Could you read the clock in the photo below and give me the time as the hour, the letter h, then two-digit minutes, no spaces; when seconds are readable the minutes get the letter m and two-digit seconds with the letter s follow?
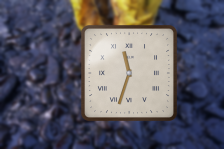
11h33
